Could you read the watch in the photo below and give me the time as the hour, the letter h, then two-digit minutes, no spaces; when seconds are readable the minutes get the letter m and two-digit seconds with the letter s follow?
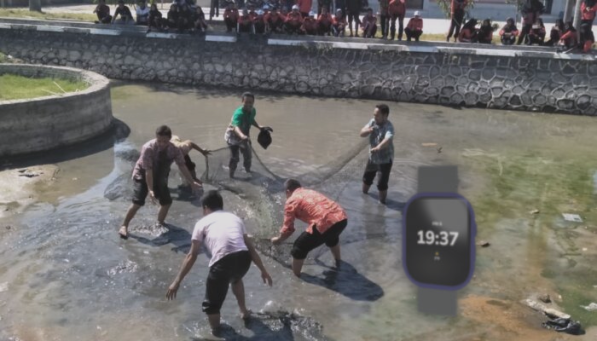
19h37
